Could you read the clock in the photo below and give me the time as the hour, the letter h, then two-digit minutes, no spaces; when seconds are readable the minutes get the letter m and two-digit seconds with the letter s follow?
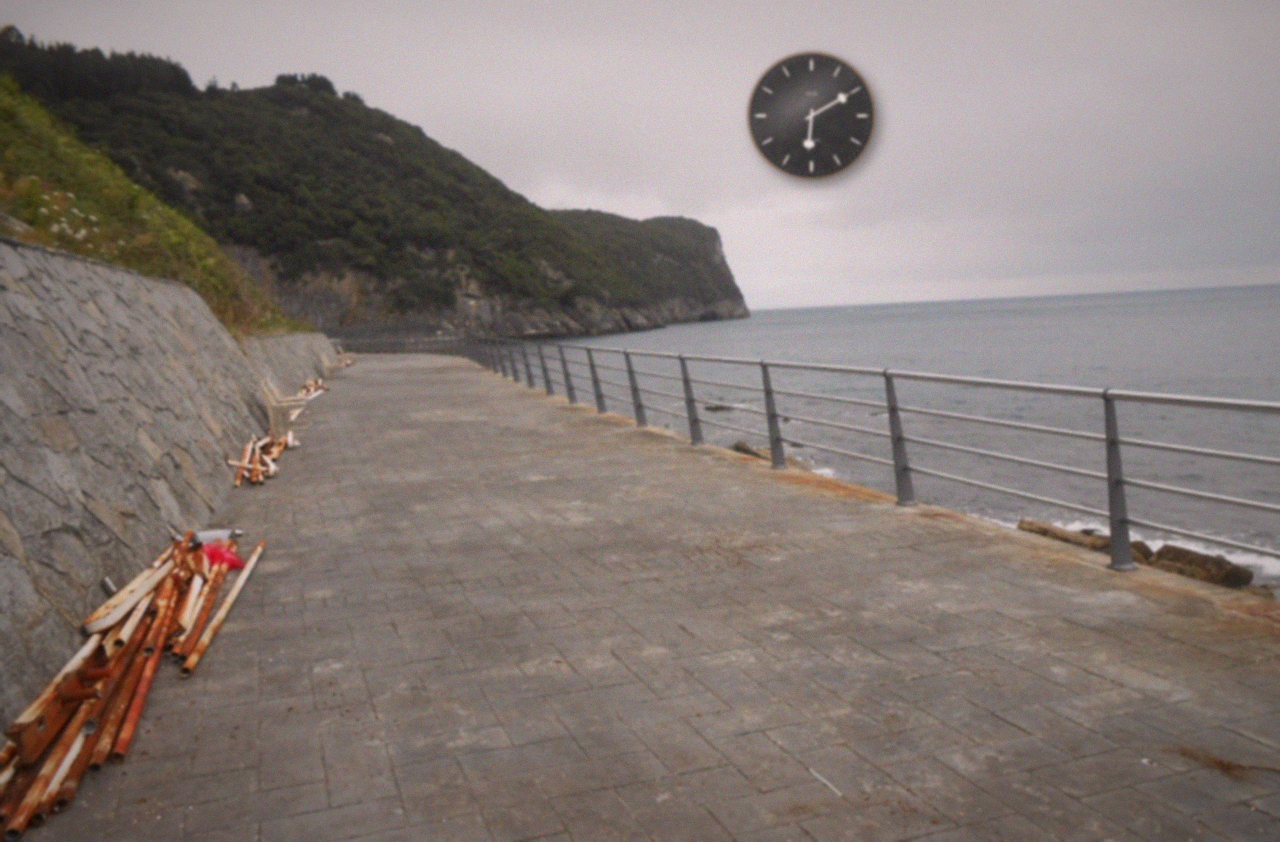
6h10
